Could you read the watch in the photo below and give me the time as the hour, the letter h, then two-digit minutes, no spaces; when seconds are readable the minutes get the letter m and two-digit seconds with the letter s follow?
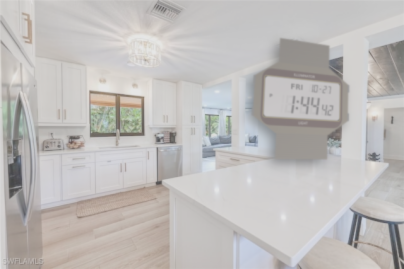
1h44m42s
